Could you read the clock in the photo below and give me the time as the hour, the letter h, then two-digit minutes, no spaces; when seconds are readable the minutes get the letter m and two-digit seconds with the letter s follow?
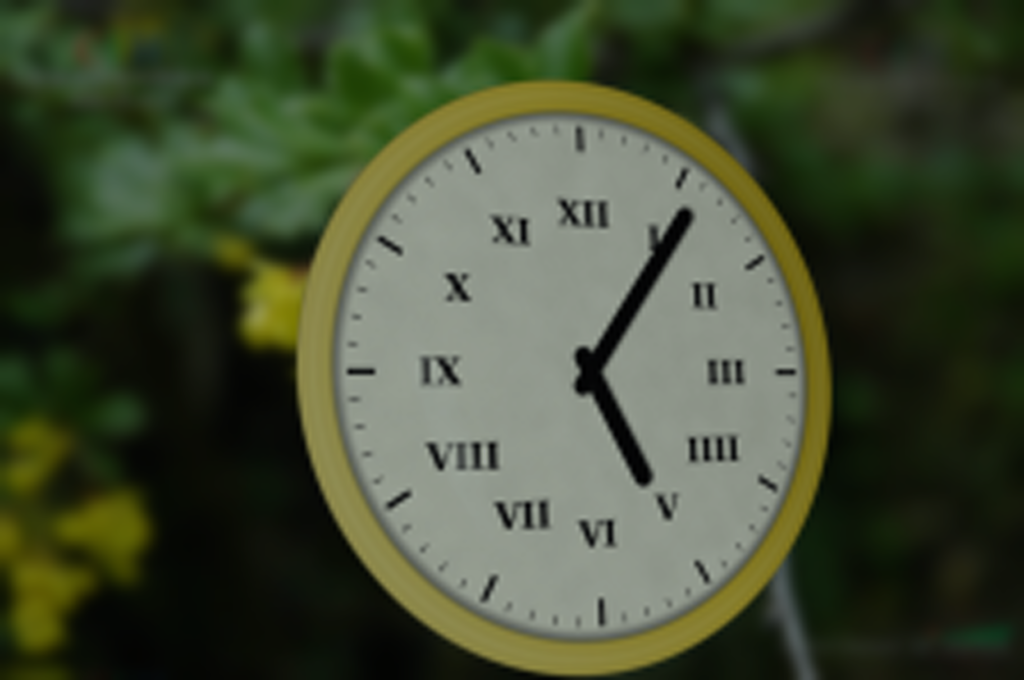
5h06
